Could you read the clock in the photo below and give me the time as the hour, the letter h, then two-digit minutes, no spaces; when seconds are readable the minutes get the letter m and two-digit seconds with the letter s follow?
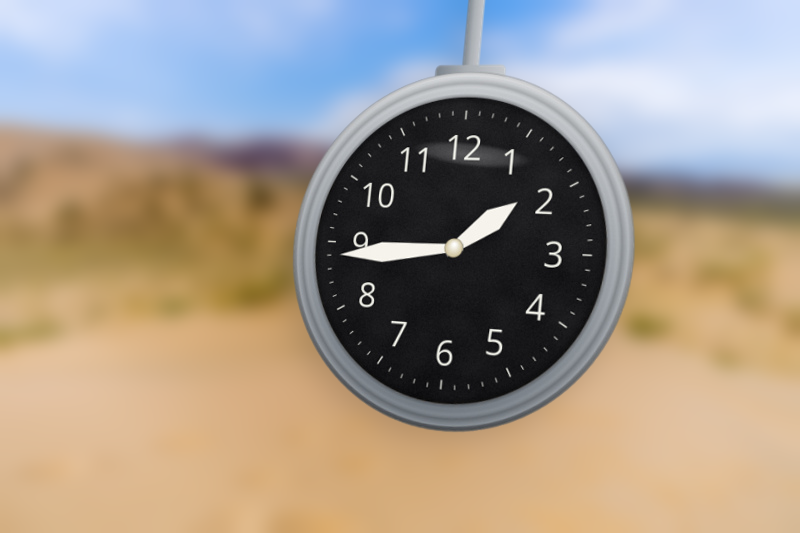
1h44
